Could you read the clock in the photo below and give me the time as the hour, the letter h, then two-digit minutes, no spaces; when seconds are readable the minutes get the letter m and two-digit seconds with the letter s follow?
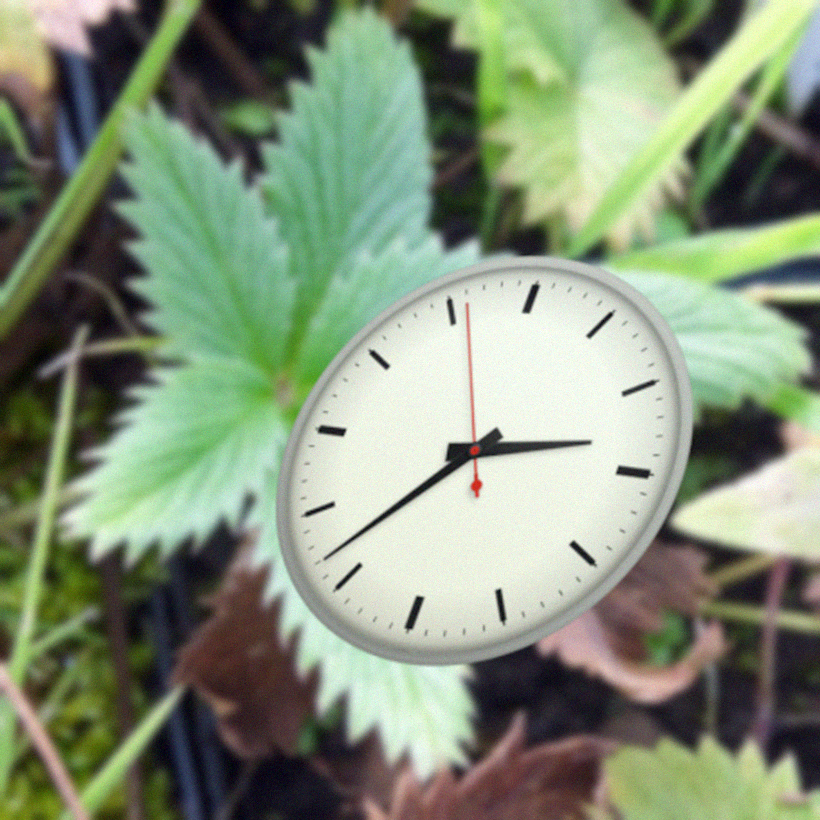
2h36m56s
